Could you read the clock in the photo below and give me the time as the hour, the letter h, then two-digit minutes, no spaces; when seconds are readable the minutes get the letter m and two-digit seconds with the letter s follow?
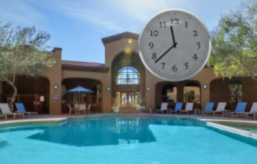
11h38
